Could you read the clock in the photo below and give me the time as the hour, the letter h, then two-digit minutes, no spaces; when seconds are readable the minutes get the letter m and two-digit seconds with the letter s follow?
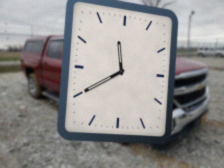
11h40
